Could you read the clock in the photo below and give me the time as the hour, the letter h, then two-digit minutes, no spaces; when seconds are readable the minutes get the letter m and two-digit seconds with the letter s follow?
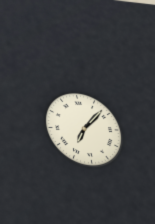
7h08
